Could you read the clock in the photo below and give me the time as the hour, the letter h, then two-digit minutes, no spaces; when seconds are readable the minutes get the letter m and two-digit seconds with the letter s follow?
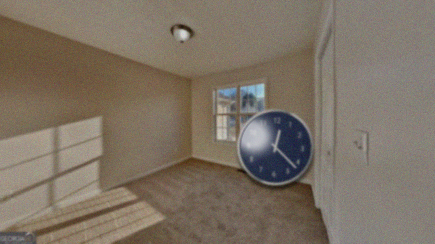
12h22
